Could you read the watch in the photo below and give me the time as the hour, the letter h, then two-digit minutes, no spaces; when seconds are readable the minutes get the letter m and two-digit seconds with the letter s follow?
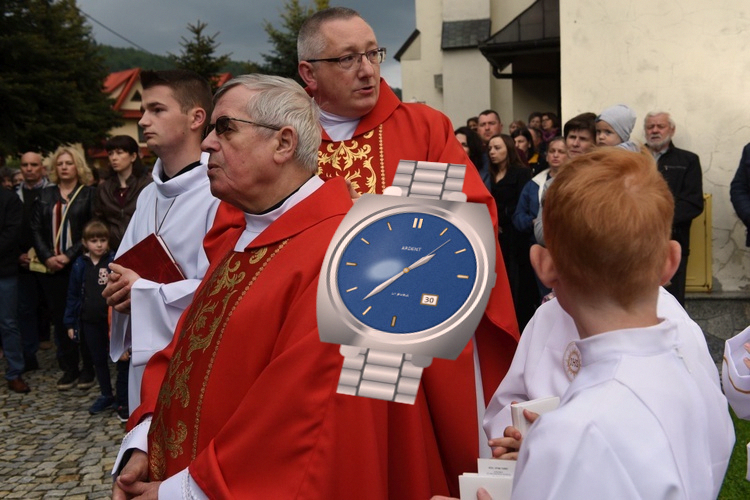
1h37m07s
